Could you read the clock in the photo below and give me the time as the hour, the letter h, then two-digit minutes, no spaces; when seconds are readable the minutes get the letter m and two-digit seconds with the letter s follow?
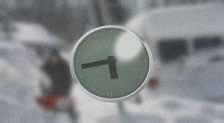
5h43
